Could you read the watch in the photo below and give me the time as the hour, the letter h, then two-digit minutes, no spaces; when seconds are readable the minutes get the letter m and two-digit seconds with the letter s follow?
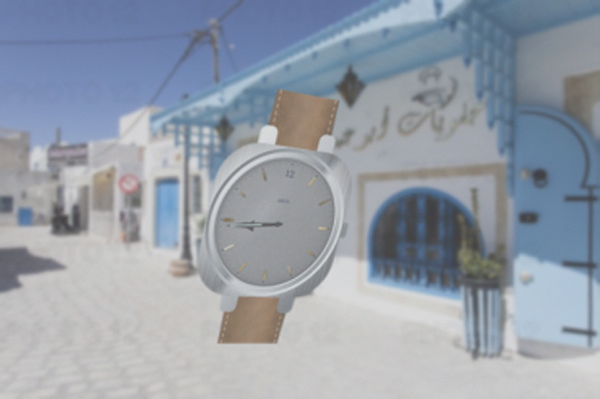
8h44
